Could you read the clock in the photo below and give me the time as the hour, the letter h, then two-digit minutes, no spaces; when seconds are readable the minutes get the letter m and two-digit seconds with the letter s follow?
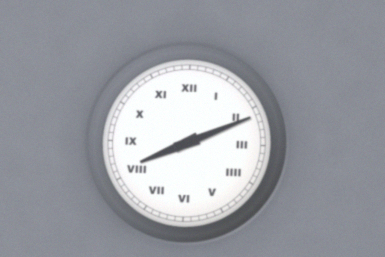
8h11
